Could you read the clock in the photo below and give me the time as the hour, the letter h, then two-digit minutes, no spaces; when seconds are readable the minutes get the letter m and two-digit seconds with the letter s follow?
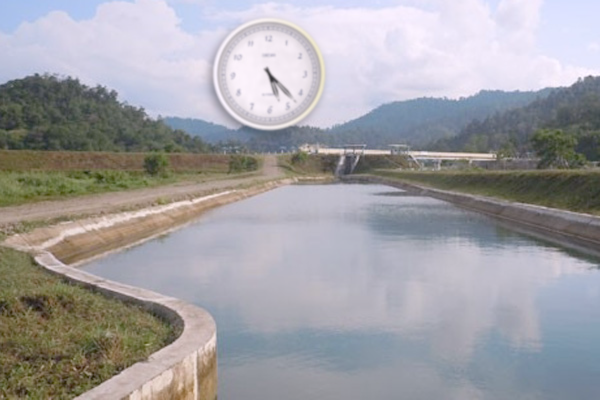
5h23
